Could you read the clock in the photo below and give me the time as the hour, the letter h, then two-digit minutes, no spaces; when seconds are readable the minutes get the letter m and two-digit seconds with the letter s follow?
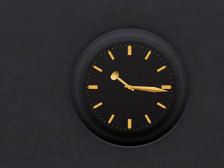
10h16
